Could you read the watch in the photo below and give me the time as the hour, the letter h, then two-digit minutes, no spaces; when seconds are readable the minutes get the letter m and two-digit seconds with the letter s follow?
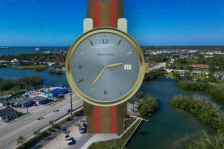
2h36
